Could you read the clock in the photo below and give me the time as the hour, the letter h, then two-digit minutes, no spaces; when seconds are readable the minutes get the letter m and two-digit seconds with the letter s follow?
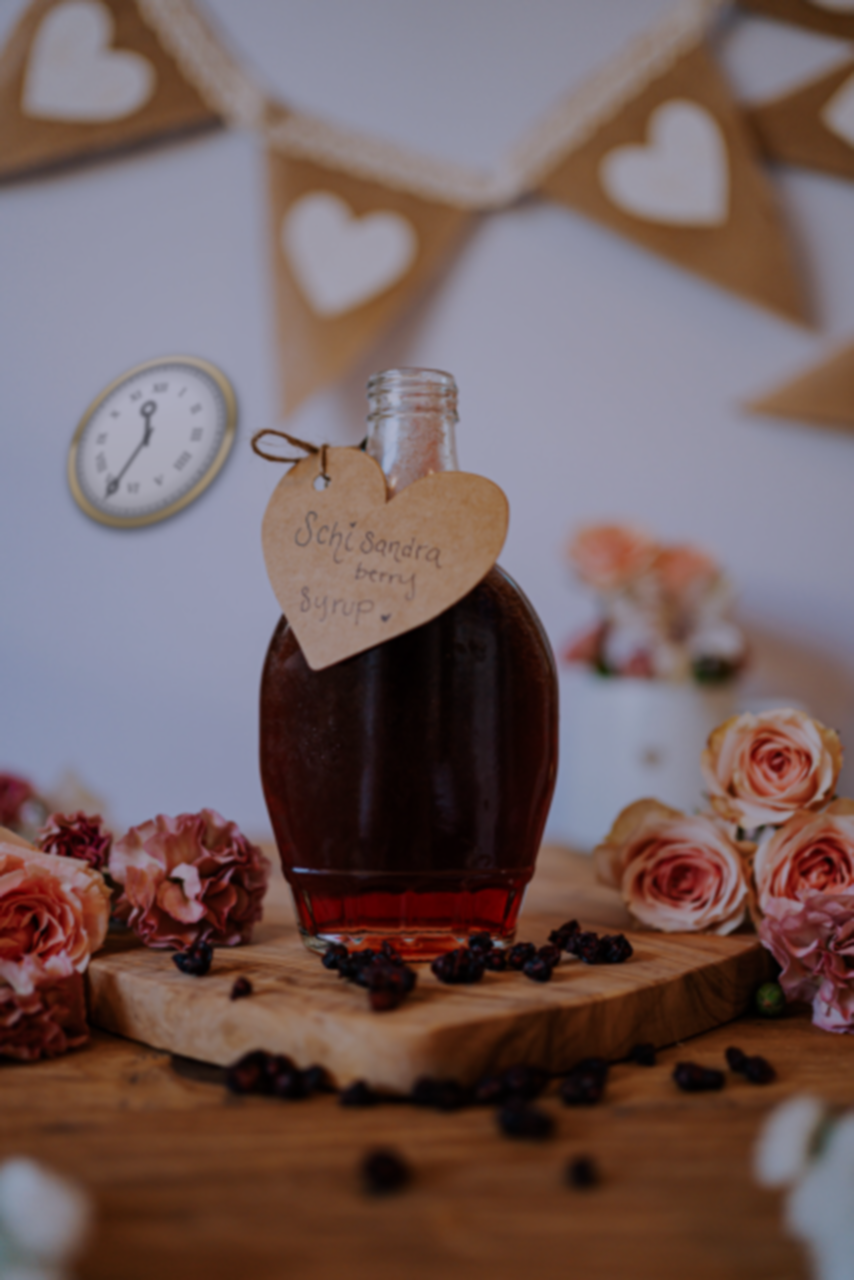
11h34
